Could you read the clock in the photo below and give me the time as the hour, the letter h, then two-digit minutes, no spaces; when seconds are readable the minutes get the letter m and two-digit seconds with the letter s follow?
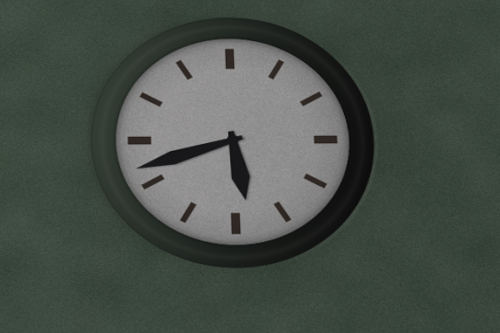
5h42
